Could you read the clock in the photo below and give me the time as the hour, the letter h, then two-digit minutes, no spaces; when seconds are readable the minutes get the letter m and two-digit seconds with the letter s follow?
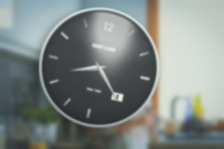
8h23
